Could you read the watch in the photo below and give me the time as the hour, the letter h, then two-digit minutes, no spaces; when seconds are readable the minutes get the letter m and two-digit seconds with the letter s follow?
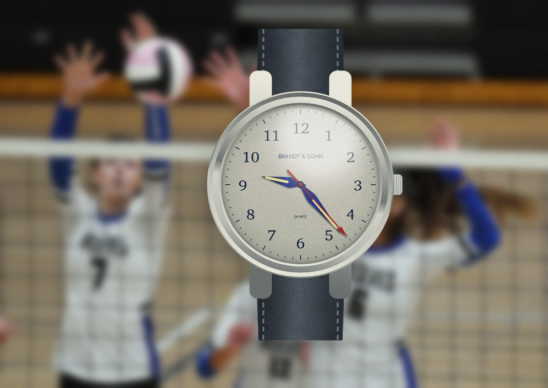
9h23m23s
